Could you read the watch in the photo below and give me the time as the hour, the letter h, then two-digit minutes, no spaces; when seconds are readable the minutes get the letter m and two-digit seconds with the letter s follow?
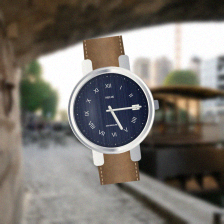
5h15
